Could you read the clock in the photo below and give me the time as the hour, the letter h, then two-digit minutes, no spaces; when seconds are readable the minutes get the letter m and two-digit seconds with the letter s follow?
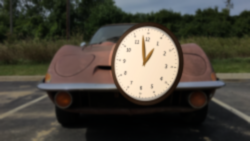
12h58
